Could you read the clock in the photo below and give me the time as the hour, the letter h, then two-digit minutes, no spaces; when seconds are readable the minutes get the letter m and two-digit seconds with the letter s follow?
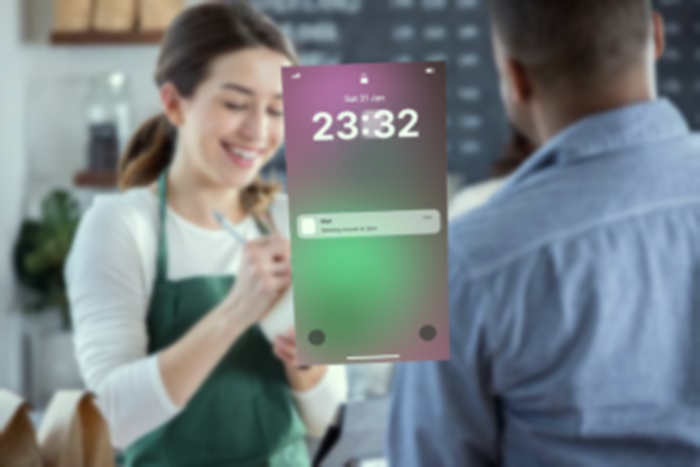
23h32
